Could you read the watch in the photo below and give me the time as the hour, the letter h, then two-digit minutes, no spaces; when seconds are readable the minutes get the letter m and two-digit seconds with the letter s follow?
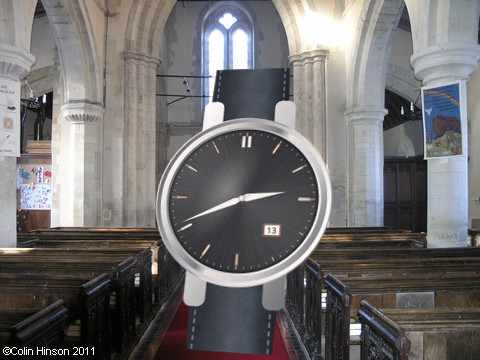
2h41
